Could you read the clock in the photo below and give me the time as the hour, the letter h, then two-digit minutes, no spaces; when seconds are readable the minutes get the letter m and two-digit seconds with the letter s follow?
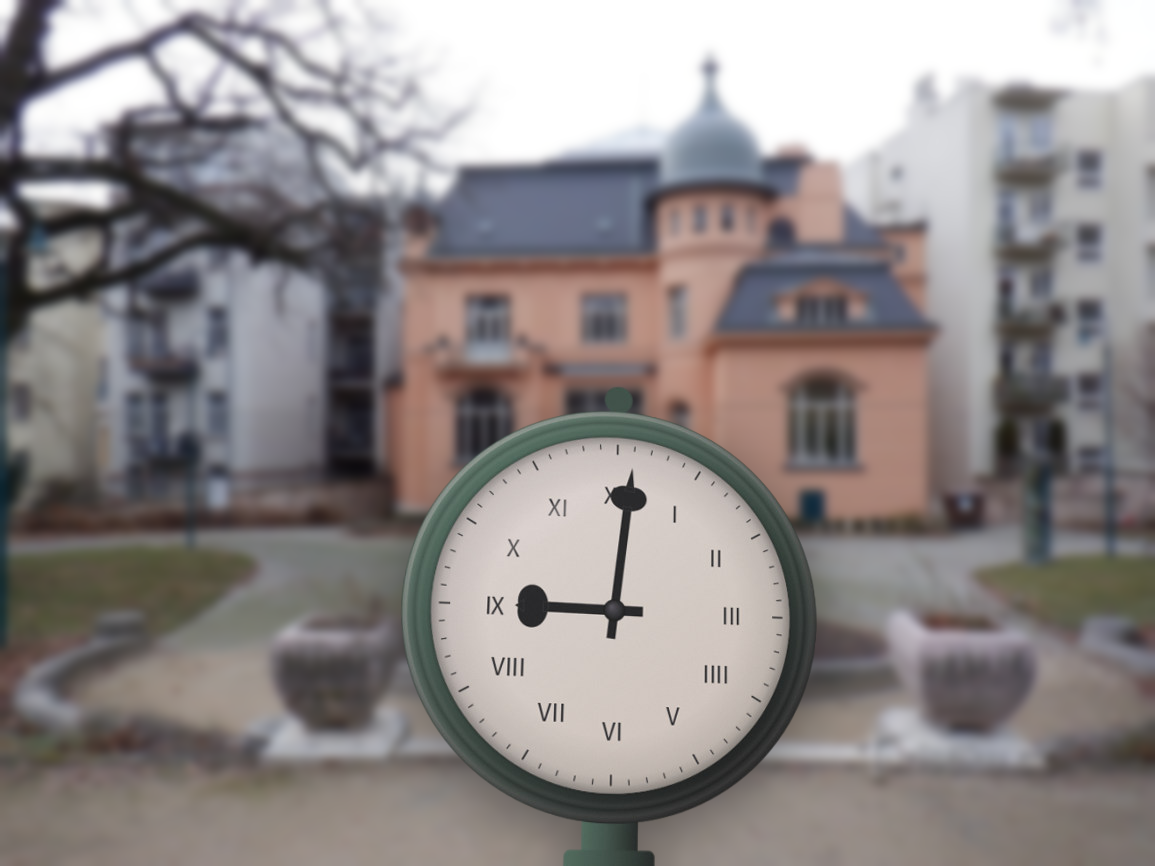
9h01
